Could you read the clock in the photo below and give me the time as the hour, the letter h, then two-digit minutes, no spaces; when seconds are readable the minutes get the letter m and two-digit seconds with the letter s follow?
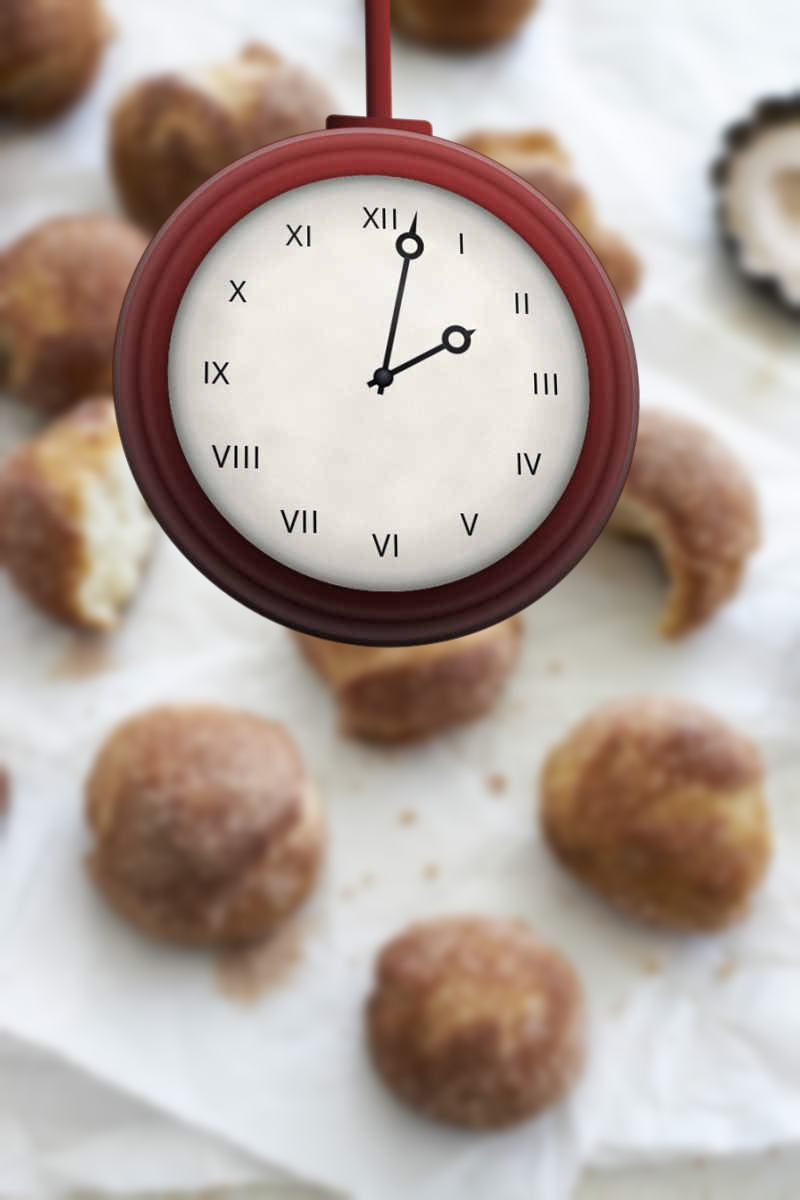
2h02
